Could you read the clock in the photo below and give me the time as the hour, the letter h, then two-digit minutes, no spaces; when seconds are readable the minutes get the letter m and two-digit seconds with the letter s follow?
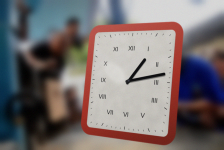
1h13
